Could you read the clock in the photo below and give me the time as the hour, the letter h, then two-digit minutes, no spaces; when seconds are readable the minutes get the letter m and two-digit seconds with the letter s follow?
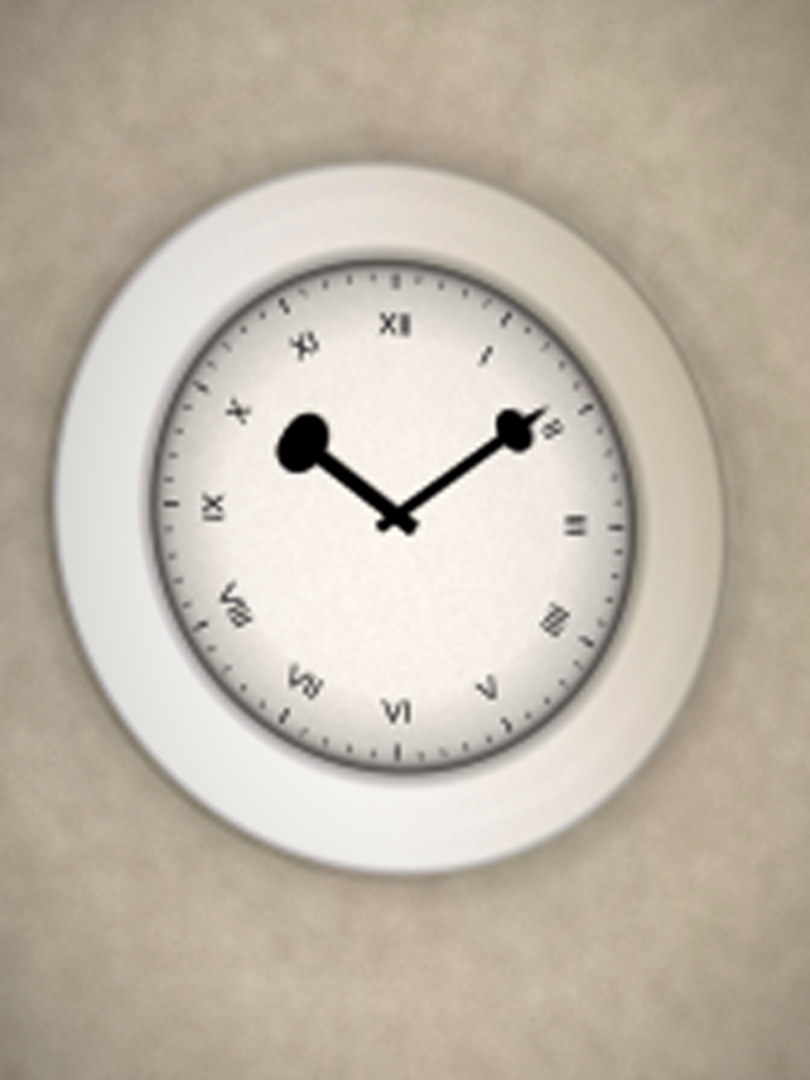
10h09
